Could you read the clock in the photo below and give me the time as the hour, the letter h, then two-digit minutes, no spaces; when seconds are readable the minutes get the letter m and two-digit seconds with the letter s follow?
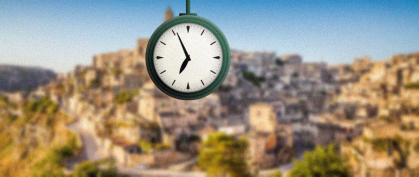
6h56
